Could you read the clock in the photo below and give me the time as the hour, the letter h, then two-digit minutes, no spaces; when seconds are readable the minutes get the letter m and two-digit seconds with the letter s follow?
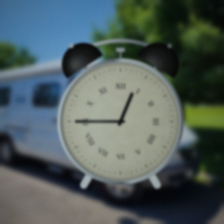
12h45
